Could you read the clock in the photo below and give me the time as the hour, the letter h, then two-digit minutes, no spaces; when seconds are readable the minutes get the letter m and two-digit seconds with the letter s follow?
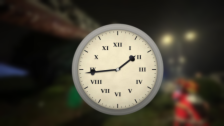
1h44
